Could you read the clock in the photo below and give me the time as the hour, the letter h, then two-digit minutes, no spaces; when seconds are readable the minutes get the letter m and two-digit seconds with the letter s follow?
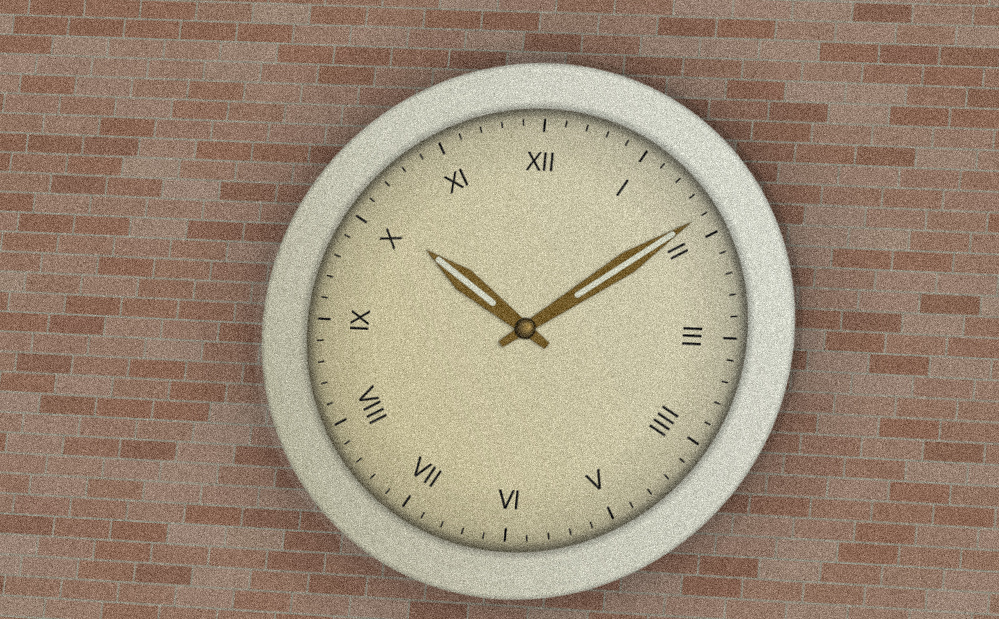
10h09
